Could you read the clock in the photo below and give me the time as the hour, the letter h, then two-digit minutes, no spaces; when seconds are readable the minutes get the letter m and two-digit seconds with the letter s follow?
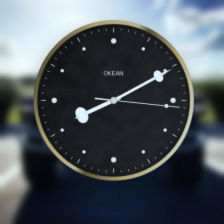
8h10m16s
